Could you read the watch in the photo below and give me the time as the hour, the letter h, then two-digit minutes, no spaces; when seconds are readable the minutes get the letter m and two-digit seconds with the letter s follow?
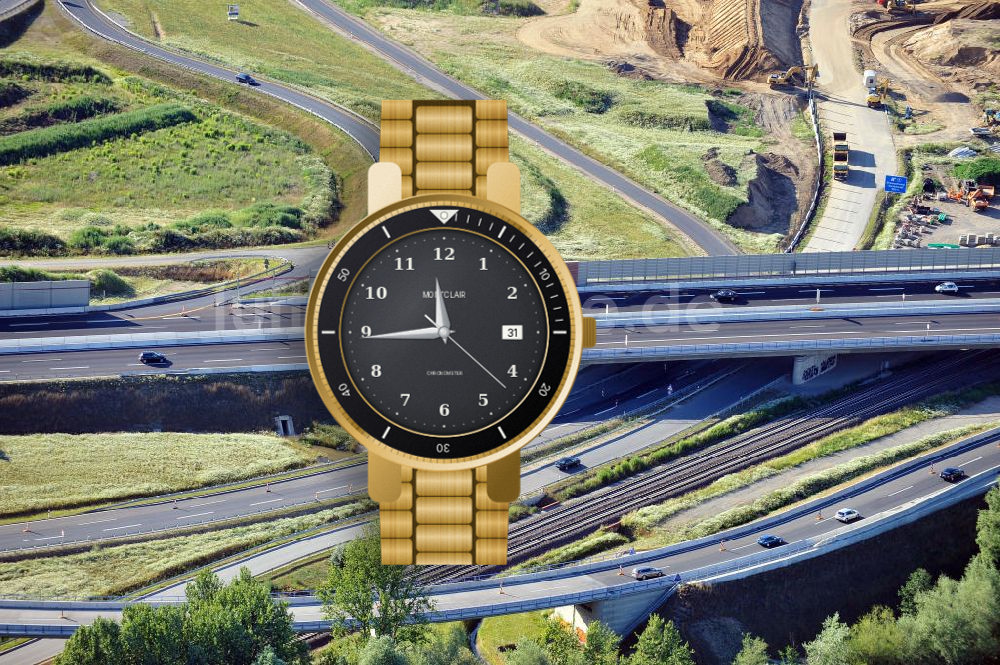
11h44m22s
